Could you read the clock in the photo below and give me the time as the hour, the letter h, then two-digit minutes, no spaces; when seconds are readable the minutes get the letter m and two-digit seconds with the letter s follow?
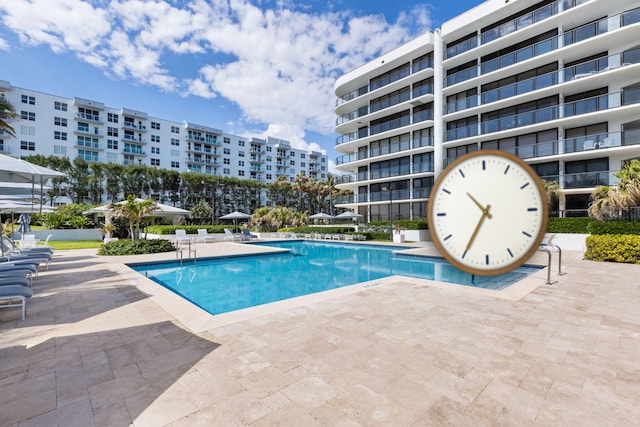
10h35
